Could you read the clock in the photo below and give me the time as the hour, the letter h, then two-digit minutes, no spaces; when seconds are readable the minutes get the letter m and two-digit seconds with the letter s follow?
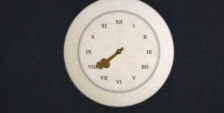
7h39
